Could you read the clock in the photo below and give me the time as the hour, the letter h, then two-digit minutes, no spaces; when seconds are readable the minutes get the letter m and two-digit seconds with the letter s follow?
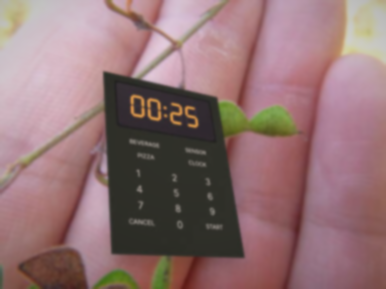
0h25
